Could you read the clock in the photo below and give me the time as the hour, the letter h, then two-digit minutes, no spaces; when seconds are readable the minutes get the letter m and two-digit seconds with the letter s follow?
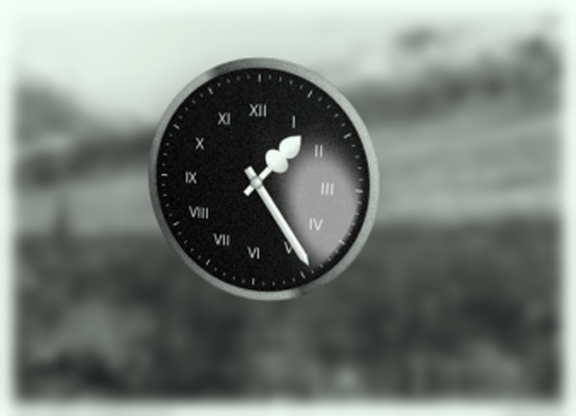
1h24
